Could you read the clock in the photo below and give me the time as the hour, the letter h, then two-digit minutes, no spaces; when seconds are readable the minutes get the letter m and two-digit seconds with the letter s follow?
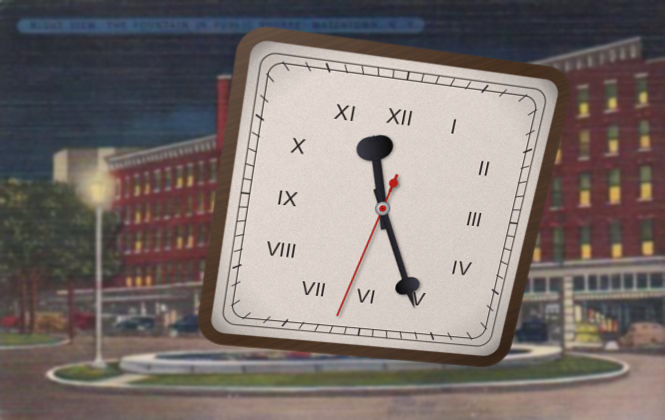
11h25m32s
